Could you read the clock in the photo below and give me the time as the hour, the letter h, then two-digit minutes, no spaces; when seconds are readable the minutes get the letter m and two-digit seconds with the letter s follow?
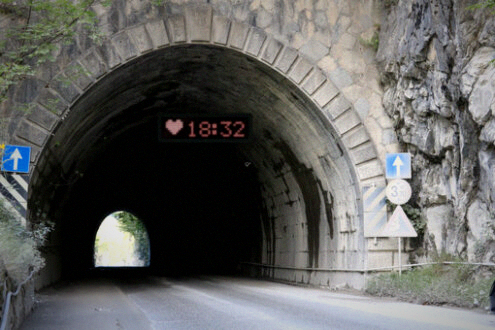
18h32
